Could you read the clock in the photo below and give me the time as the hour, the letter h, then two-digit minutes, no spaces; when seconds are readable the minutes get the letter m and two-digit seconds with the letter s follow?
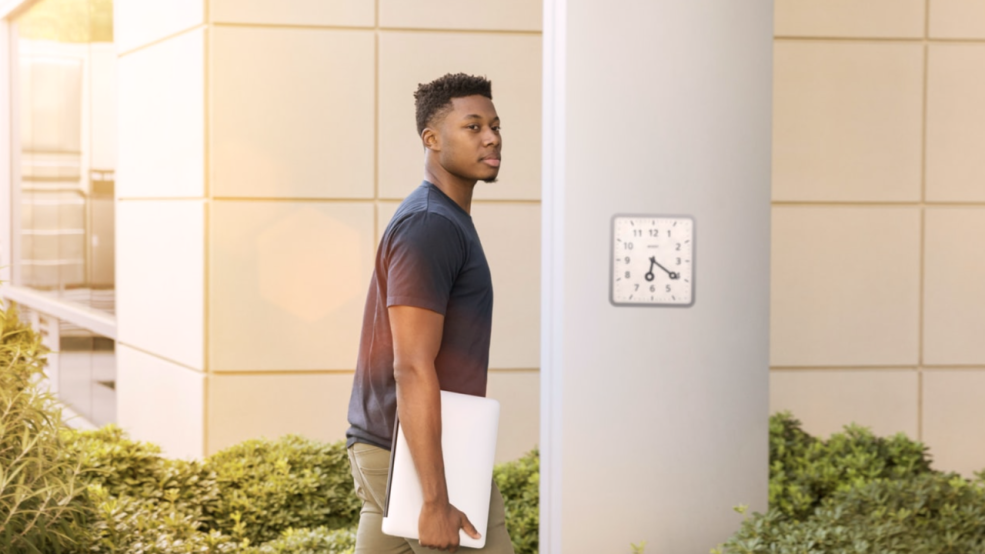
6h21
